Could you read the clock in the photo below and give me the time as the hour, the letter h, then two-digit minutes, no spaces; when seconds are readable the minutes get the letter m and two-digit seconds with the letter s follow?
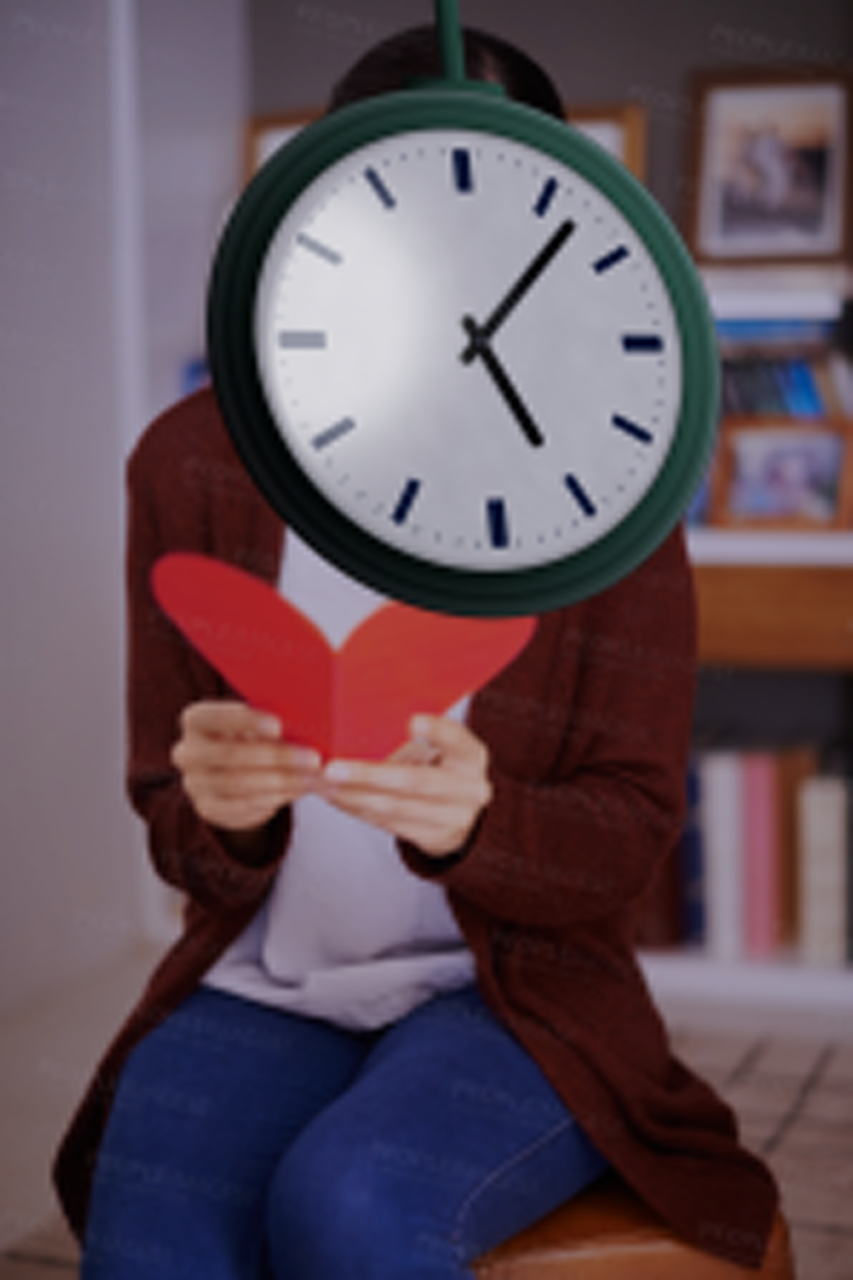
5h07
